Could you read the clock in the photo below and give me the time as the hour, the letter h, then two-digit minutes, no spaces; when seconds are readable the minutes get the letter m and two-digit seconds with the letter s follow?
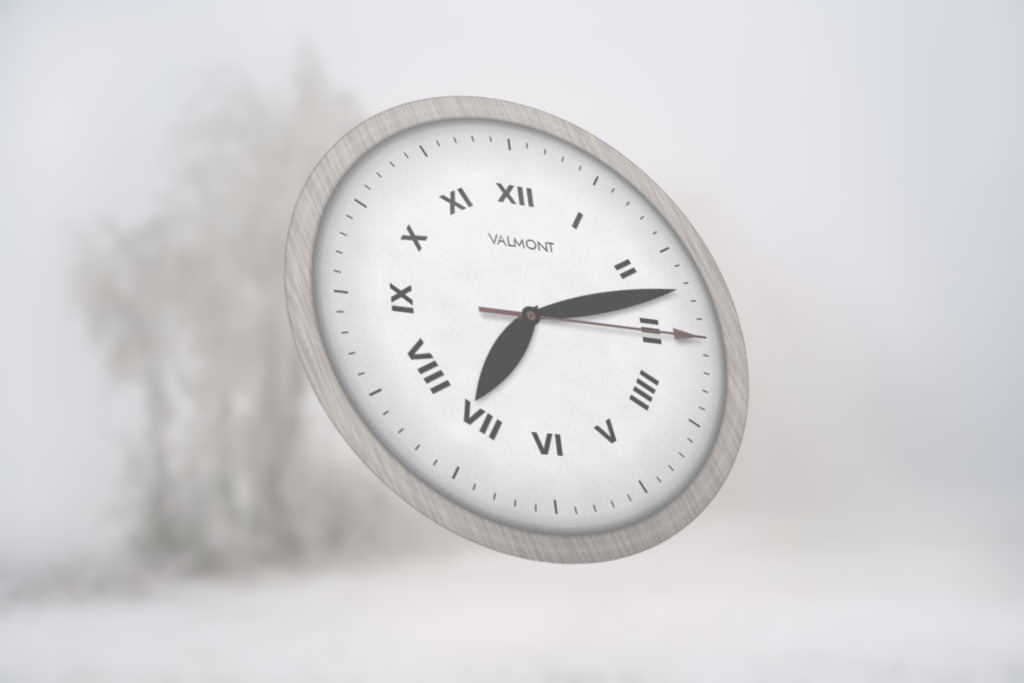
7h12m15s
